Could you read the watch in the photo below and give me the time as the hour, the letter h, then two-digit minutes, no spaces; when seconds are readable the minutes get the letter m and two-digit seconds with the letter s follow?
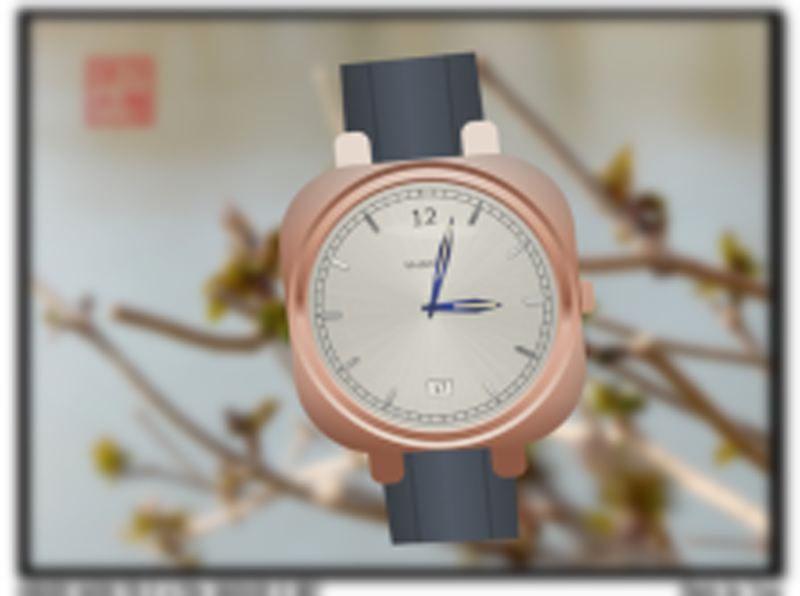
3h03
